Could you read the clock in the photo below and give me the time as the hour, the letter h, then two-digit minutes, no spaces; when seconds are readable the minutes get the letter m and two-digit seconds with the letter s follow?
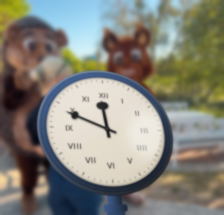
11h49
